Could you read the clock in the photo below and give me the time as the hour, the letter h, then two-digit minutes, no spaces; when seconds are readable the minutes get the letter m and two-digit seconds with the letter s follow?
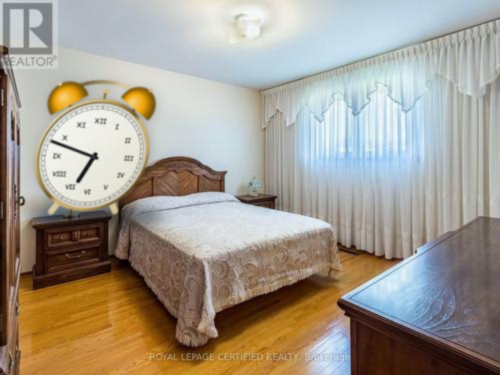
6h48
